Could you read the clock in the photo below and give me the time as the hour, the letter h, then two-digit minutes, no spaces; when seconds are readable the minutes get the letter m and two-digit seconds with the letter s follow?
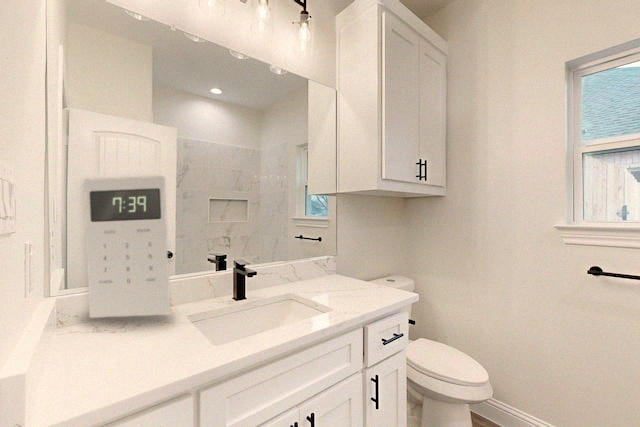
7h39
